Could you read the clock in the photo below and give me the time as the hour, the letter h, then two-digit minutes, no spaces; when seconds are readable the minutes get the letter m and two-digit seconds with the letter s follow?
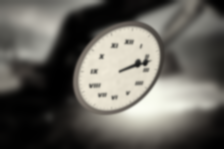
2h12
